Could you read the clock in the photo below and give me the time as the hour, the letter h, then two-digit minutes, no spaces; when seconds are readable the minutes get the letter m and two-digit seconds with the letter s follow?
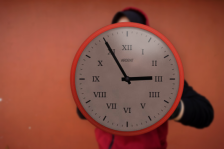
2h55
